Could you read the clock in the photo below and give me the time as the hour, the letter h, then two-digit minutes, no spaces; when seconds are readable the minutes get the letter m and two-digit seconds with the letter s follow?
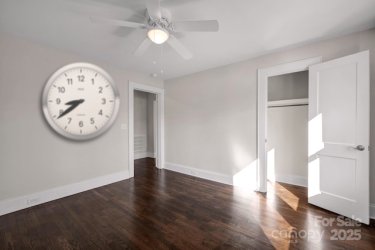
8h39
